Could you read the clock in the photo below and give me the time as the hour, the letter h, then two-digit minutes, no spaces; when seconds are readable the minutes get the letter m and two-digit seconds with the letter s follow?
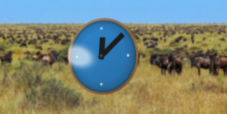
12h08
